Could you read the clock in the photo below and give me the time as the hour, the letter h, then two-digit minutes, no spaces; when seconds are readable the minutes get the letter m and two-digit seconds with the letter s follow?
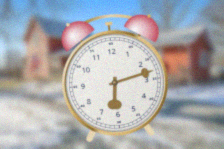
6h13
